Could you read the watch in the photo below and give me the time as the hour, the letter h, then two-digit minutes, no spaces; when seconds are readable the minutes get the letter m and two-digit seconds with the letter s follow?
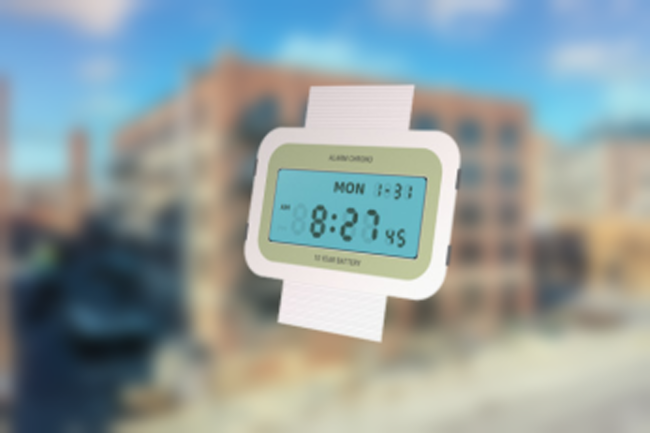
8h27m45s
